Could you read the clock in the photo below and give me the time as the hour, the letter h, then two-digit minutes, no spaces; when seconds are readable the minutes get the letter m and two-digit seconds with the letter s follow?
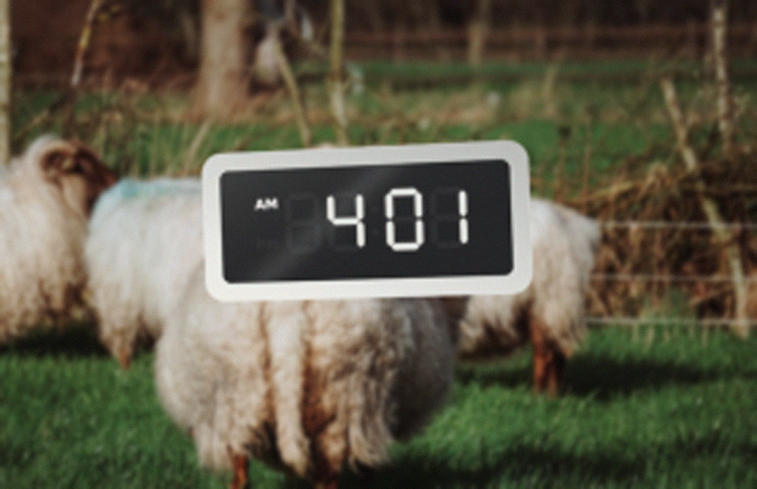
4h01
